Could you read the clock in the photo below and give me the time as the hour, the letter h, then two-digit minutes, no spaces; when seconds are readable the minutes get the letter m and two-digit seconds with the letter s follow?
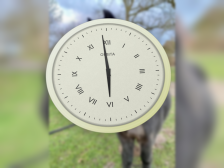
5h59
